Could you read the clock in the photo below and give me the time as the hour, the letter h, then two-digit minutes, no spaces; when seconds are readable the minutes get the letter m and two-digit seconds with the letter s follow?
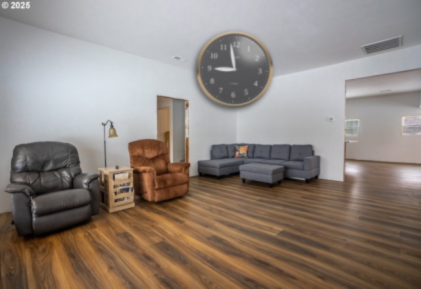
8h58
